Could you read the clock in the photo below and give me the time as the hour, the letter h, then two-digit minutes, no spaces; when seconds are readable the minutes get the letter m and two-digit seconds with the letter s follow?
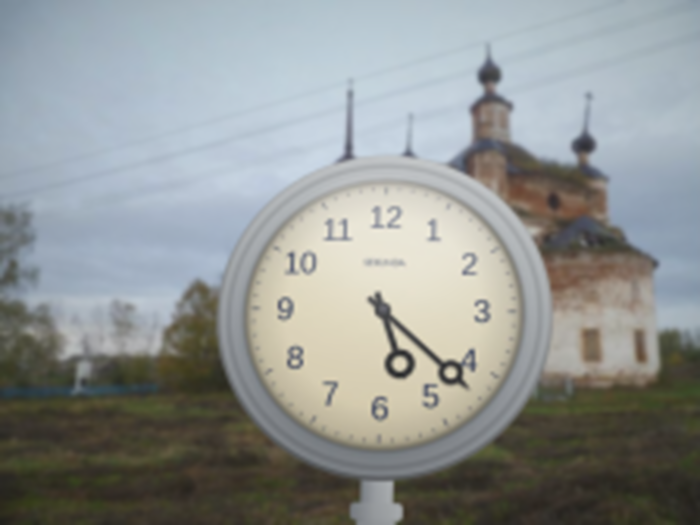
5h22
